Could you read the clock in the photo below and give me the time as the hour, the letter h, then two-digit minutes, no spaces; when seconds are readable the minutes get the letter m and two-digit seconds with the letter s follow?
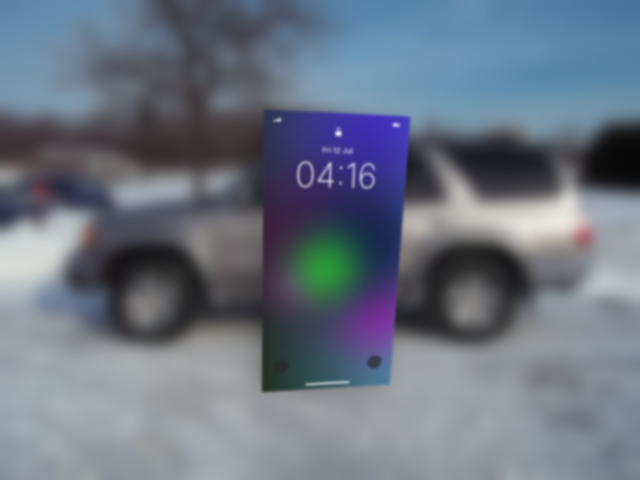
4h16
